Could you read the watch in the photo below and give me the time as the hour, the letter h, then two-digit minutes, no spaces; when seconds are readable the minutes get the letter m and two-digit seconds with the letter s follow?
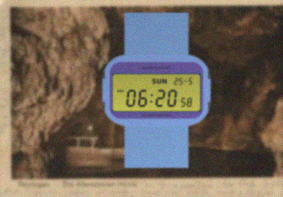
6h20
